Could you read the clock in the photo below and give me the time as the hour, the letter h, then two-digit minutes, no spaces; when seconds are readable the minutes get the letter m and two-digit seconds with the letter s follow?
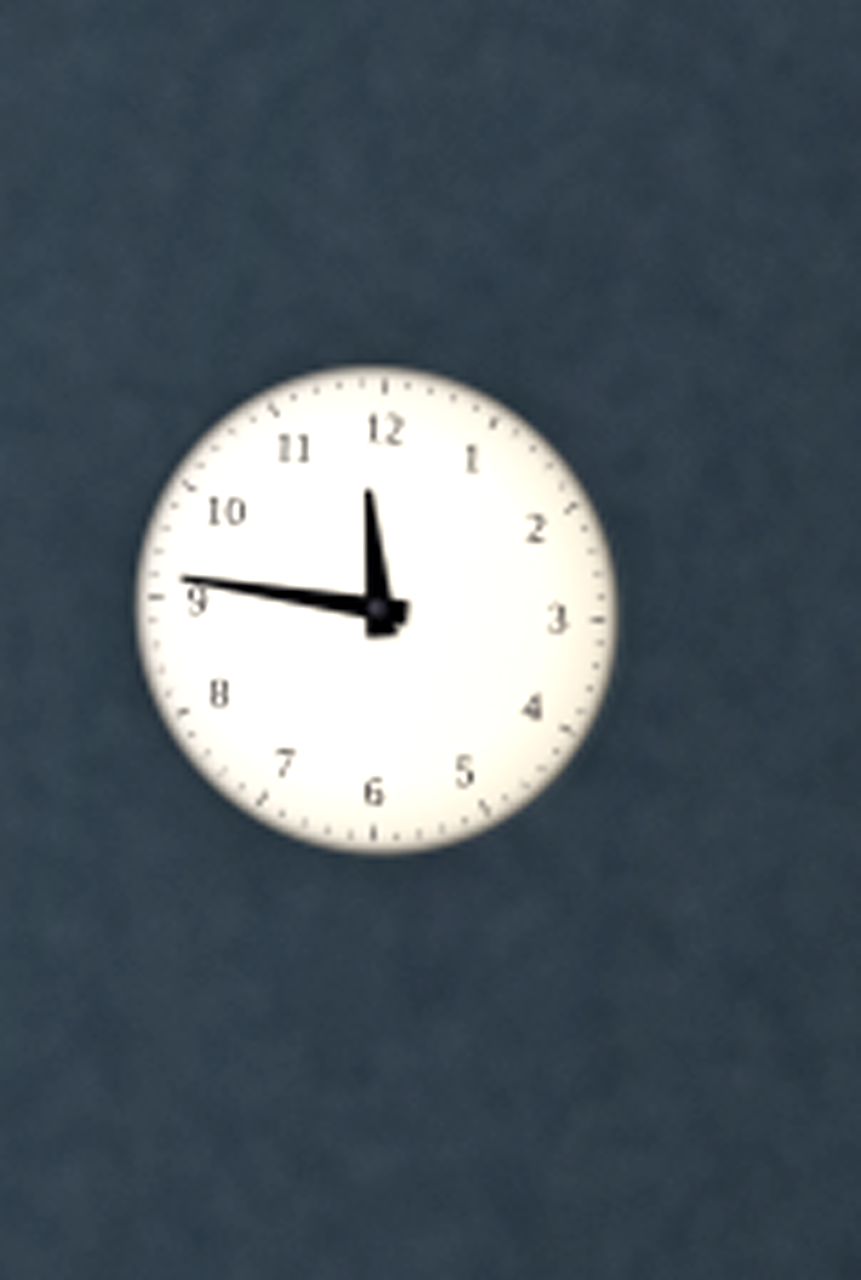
11h46
